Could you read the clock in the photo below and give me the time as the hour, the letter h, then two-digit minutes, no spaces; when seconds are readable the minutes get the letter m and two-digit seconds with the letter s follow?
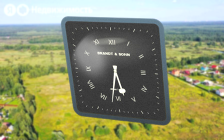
5h32
